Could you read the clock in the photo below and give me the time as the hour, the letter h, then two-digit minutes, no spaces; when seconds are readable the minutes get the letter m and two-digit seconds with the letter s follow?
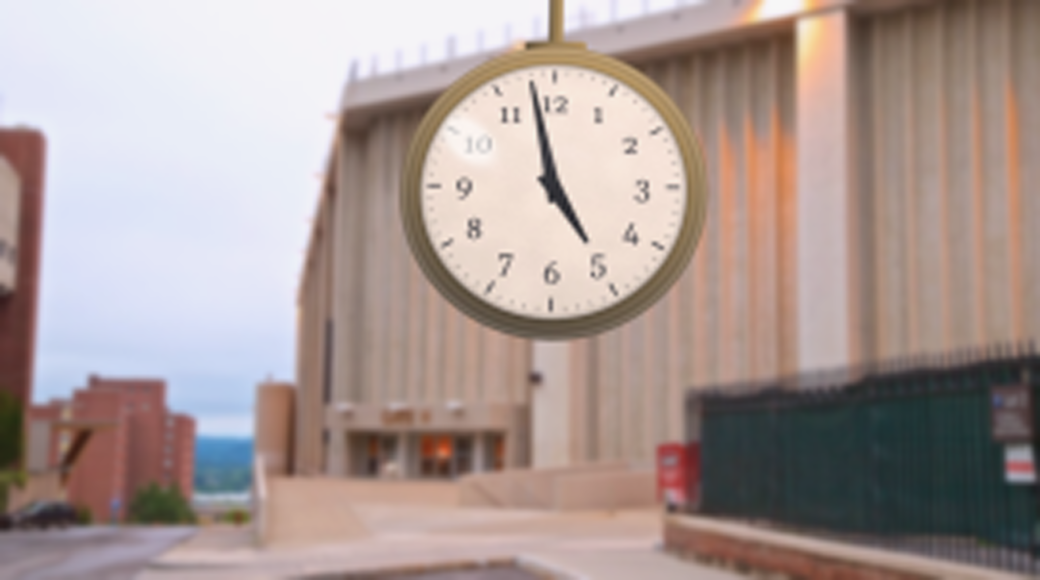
4h58
